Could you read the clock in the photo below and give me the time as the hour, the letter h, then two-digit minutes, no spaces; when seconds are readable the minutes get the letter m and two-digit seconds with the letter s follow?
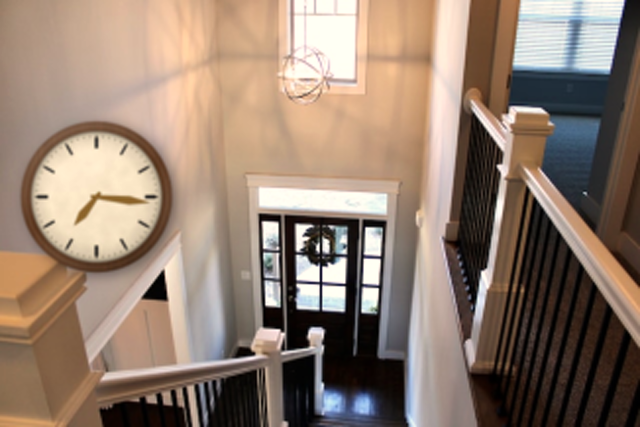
7h16
